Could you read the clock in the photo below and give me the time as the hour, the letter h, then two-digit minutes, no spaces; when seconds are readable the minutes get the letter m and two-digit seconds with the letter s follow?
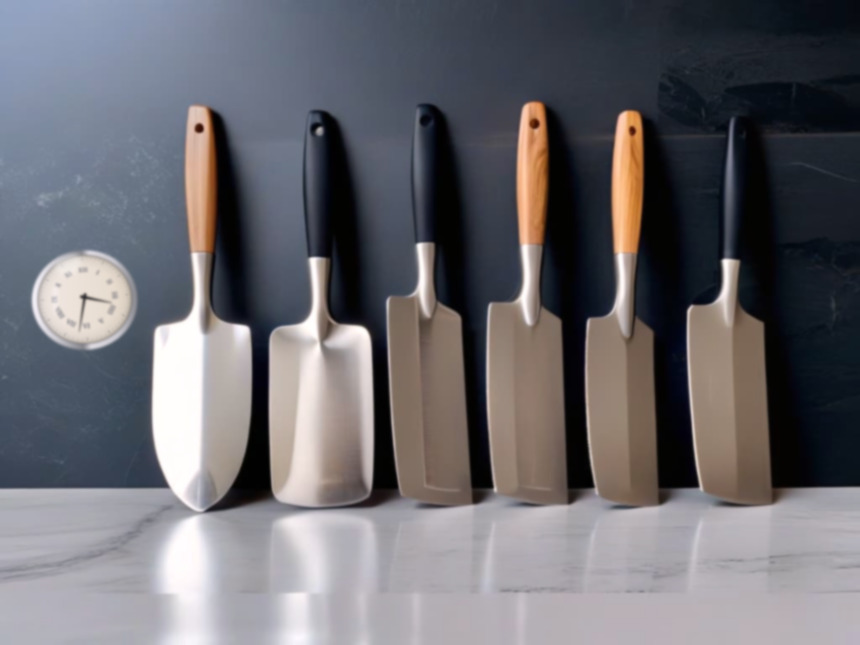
3h32
